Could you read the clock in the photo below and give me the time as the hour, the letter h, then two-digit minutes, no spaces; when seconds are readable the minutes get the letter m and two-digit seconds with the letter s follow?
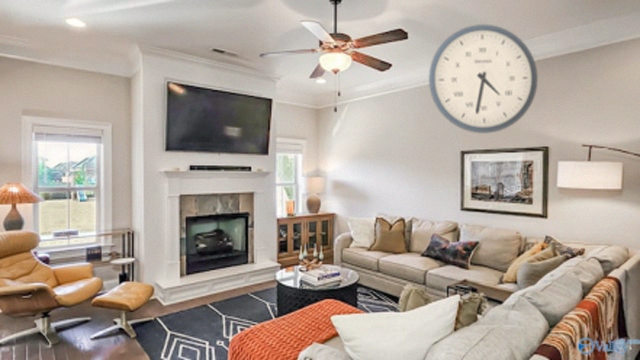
4h32
